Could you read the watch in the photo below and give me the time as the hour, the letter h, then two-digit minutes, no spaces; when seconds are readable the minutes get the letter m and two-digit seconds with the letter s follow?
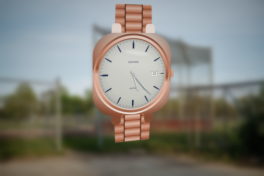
5h23
